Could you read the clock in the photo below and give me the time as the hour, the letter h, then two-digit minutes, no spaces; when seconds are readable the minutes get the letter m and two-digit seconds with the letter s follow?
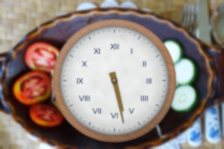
5h28
